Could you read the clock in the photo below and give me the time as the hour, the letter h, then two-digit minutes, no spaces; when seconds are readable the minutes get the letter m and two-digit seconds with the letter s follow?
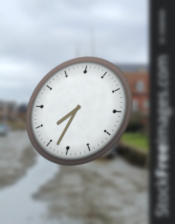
7h33
